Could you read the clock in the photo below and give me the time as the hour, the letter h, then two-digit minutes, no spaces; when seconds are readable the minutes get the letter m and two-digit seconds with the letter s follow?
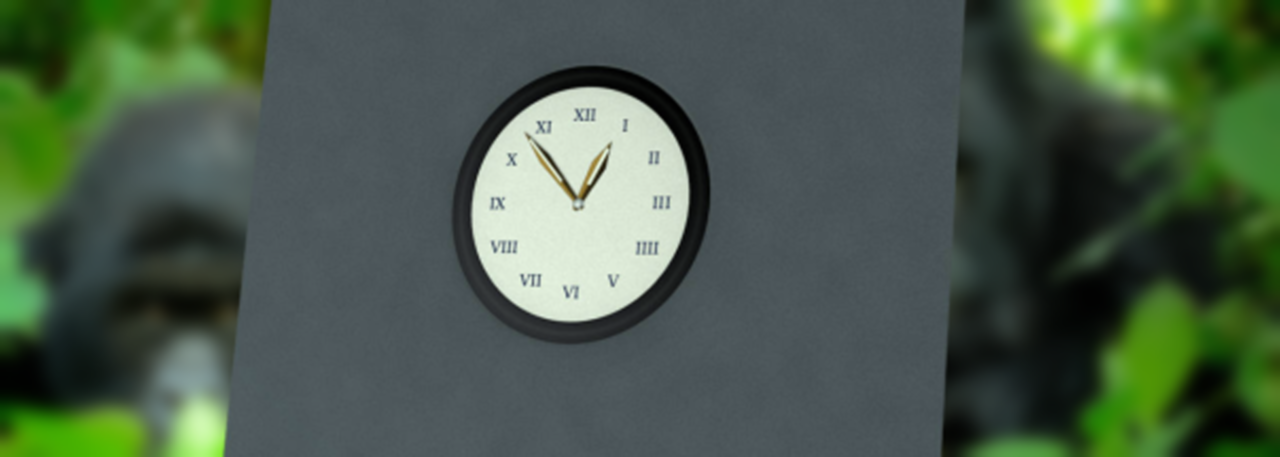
12h53
